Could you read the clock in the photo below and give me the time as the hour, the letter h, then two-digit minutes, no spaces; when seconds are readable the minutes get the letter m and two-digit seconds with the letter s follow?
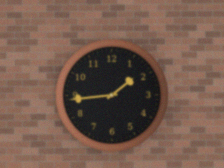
1h44
